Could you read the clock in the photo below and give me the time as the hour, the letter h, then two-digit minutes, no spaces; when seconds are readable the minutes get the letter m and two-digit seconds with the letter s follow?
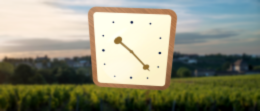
10h23
